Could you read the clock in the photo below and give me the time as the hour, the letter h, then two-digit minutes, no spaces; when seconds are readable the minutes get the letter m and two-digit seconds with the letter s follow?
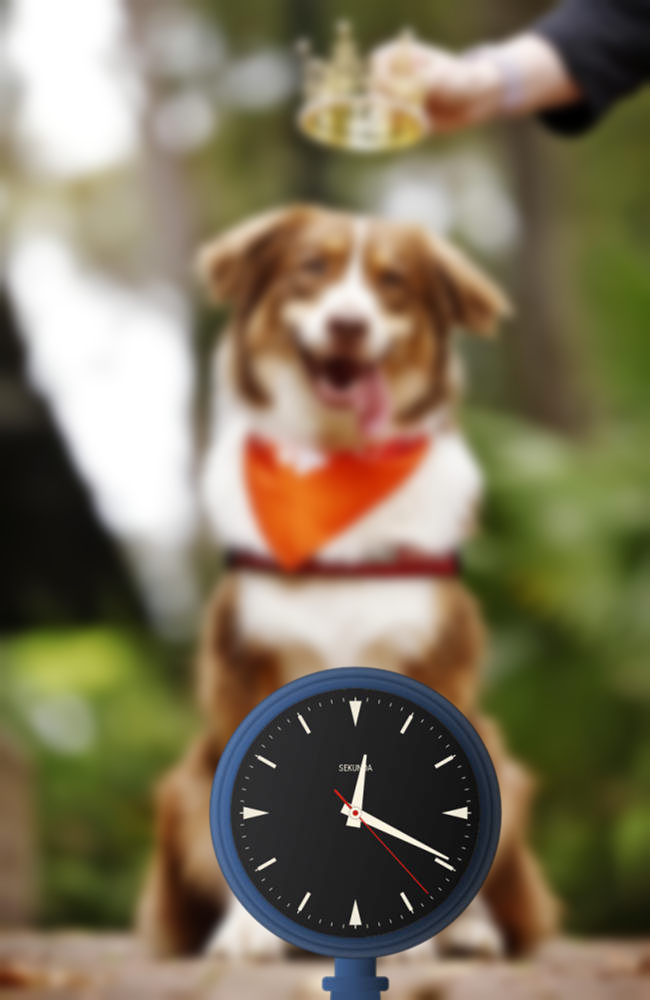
12h19m23s
